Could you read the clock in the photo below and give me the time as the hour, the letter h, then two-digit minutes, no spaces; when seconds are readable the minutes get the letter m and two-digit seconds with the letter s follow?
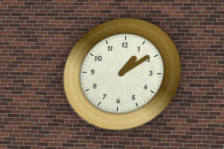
1h09
